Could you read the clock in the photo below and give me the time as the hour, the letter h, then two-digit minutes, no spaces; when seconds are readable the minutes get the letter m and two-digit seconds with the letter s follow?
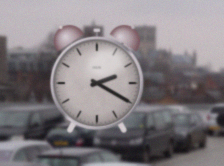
2h20
